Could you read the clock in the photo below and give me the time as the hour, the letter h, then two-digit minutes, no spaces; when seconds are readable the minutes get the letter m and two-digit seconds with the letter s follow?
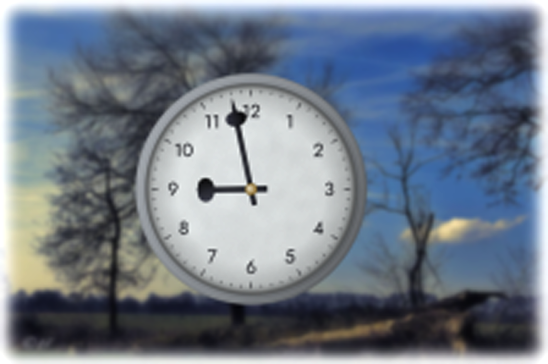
8h58
